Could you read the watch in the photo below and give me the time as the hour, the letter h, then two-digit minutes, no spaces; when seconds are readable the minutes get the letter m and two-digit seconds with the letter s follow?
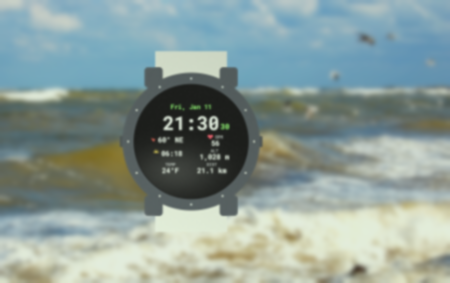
21h30
